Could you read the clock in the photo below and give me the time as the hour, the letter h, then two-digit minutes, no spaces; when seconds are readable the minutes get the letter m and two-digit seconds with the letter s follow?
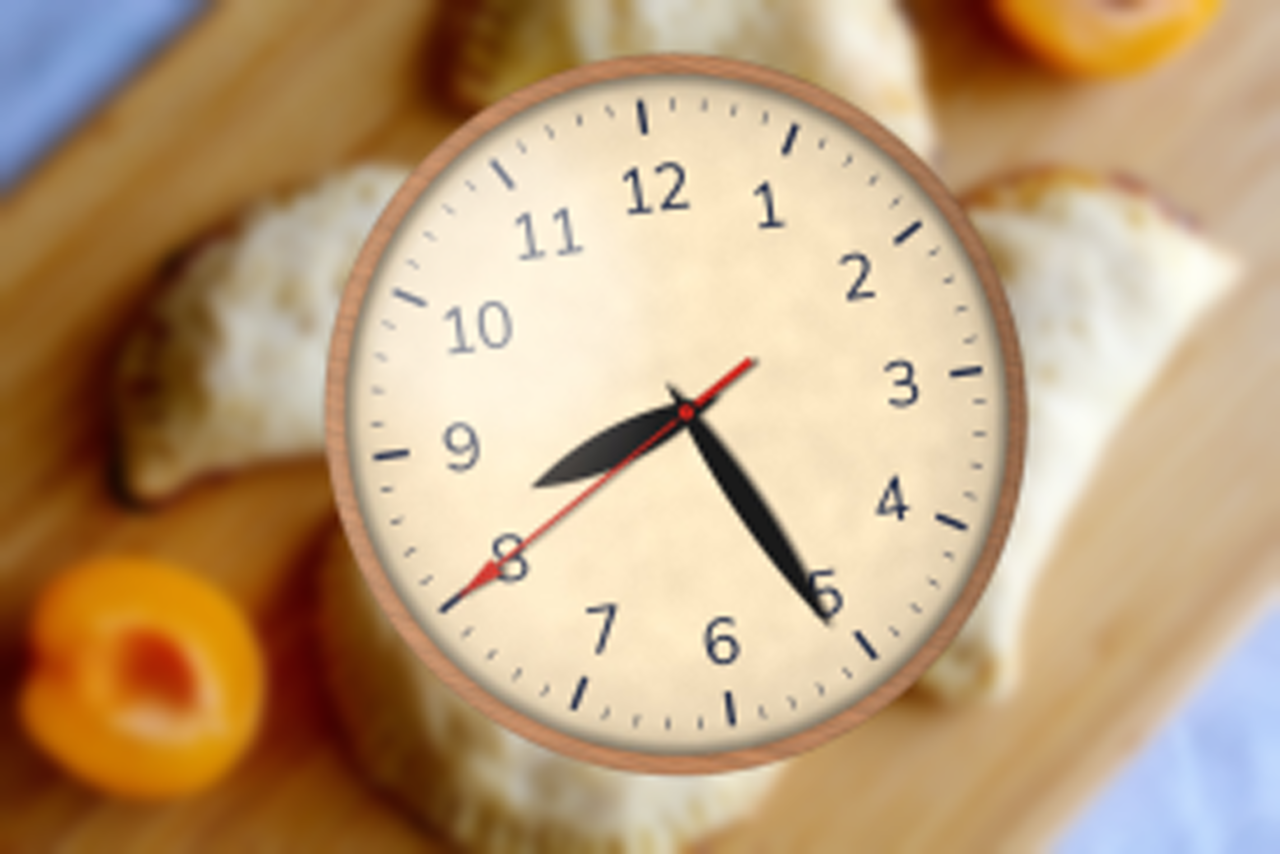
8h25m40s
